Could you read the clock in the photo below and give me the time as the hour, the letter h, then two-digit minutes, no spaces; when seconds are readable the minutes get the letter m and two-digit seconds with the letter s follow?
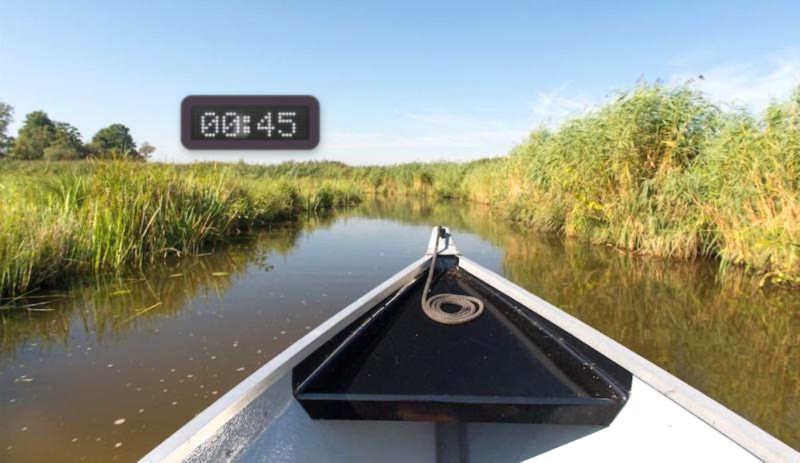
0h45
